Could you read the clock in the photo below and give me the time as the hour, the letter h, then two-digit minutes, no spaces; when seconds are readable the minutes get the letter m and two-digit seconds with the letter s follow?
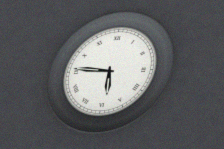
5h46
